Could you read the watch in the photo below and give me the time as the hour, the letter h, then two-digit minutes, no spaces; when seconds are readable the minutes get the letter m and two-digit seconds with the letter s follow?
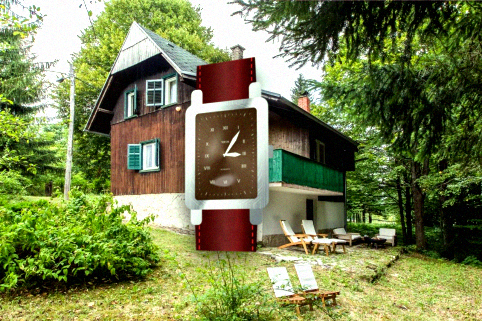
3h06
